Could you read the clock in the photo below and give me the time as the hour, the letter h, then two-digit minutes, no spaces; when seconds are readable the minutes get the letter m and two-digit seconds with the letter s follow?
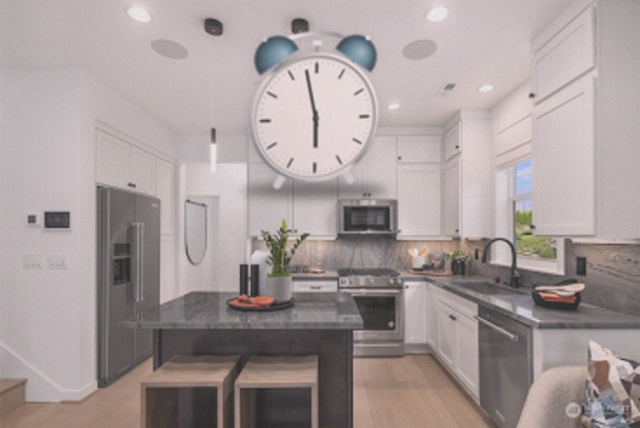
5h58
